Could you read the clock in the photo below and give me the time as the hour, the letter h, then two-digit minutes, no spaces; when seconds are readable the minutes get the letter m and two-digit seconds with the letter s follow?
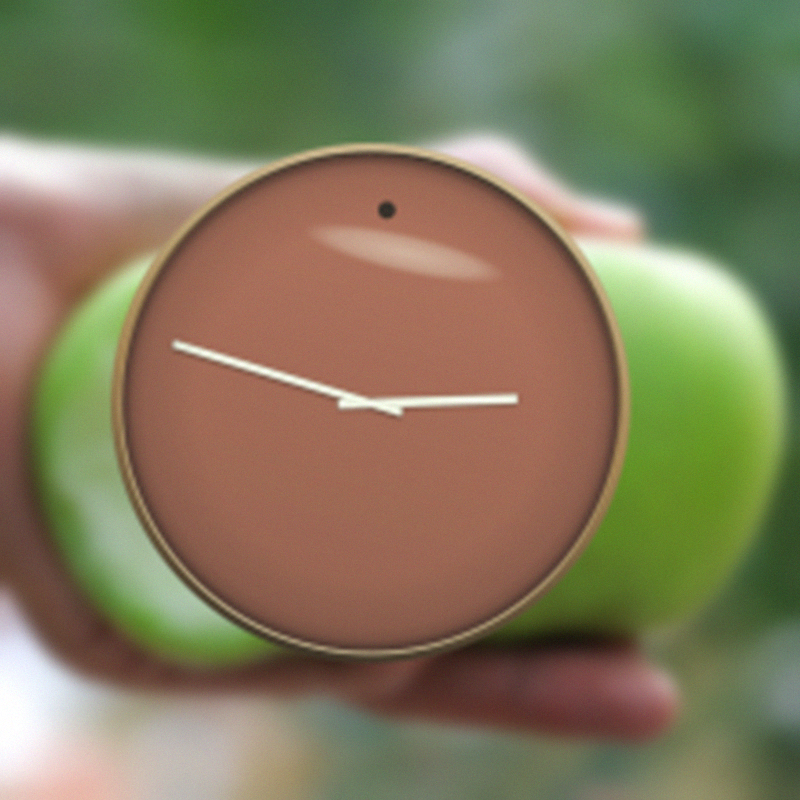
2h47
